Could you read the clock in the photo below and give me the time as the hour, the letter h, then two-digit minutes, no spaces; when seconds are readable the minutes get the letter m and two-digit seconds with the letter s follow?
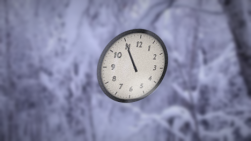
10h55
